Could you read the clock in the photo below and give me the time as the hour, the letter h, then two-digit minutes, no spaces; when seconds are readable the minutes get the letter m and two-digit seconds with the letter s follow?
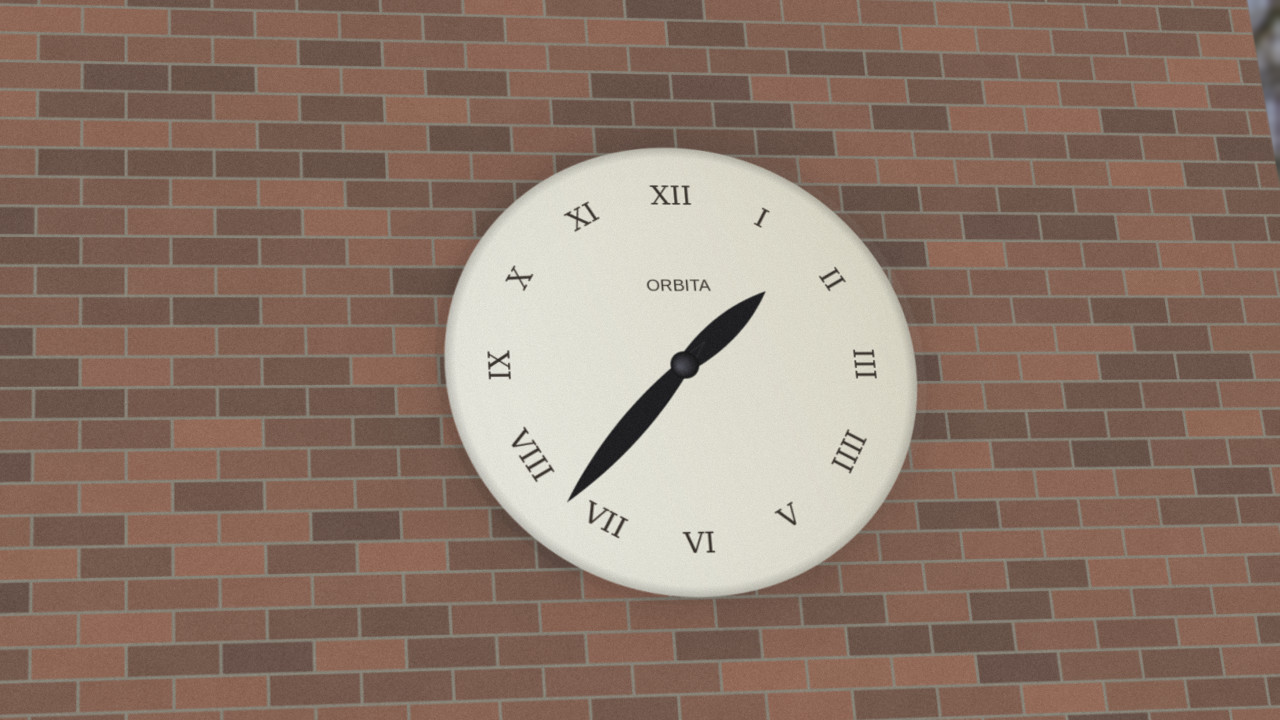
1h37
